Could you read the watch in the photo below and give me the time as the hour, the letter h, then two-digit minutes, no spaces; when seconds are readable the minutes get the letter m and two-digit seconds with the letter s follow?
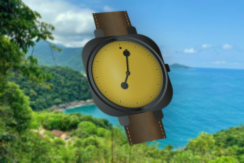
7h02
